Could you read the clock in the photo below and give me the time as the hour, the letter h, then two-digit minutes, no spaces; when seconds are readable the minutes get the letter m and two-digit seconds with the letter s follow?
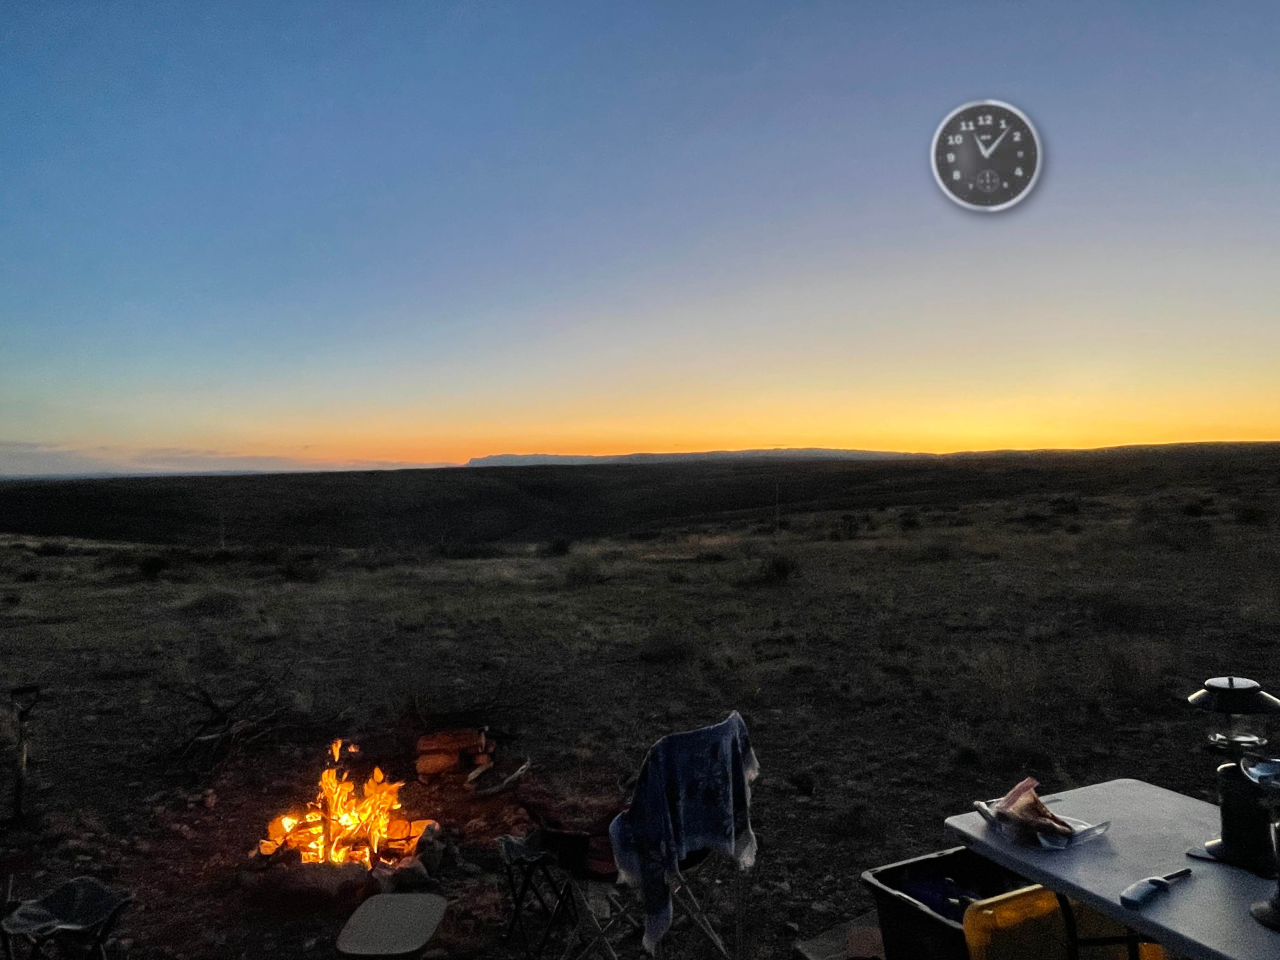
11h07
